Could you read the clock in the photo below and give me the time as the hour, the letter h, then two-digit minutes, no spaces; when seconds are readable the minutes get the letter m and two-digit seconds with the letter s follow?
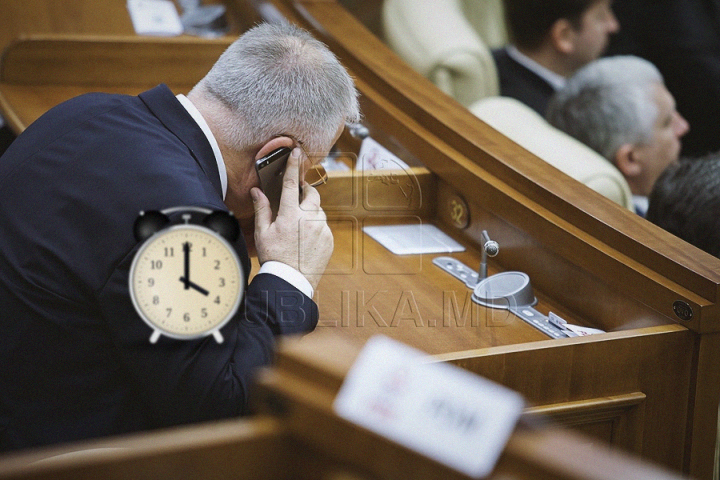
4h00
